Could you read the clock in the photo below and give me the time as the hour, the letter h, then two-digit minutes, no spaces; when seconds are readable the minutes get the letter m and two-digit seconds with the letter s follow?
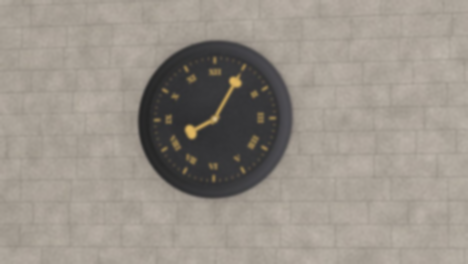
8h05
